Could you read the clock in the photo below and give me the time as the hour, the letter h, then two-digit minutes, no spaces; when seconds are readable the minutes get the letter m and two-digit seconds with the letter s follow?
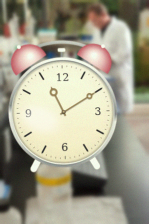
11h10
